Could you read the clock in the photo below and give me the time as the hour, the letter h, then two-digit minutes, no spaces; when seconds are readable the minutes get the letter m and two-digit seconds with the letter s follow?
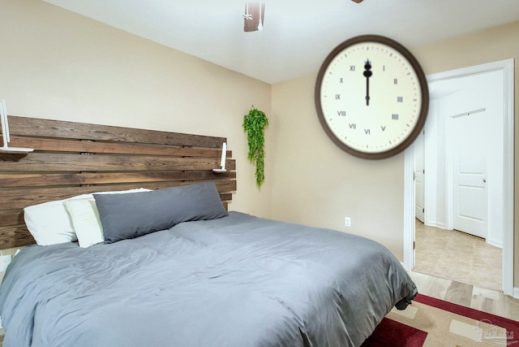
12h00
